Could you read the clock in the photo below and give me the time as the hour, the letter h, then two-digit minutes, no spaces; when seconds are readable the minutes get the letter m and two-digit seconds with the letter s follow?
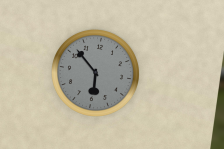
5h52
